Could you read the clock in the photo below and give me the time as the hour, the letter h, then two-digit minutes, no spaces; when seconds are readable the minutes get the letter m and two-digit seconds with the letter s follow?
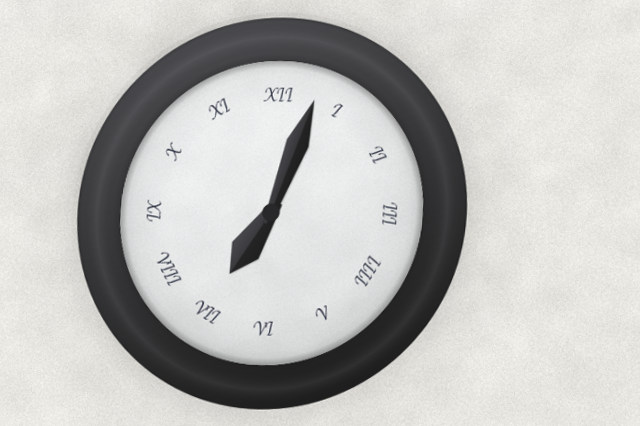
7h03
